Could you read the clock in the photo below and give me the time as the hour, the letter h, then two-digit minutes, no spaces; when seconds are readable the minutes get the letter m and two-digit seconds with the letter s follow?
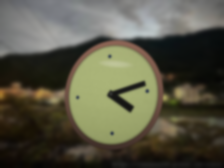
4h13
